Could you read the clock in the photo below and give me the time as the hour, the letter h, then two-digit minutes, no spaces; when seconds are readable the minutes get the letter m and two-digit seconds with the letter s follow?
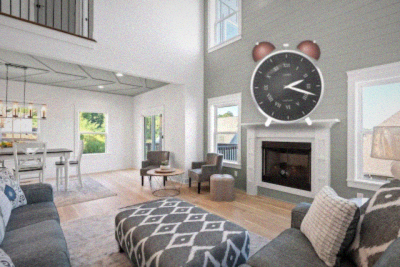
2h18
